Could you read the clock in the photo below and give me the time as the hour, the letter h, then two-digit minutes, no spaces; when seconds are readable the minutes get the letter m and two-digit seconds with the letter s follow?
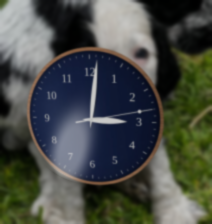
3h01m13s
